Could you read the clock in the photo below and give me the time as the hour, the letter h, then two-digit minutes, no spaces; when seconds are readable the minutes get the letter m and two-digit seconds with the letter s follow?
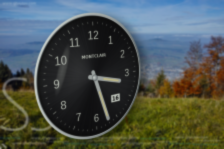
3h27
